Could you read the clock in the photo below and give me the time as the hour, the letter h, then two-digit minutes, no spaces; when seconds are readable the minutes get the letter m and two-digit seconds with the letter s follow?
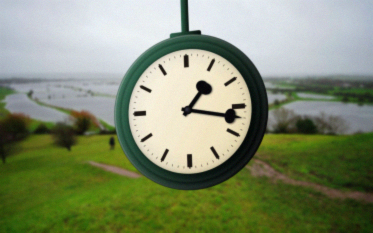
1h17
